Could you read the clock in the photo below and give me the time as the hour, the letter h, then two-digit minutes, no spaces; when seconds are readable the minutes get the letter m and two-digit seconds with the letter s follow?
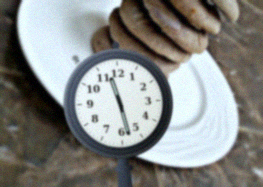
11h28
